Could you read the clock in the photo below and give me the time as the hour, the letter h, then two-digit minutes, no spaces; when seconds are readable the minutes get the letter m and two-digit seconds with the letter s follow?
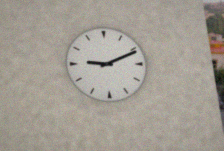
9h11
